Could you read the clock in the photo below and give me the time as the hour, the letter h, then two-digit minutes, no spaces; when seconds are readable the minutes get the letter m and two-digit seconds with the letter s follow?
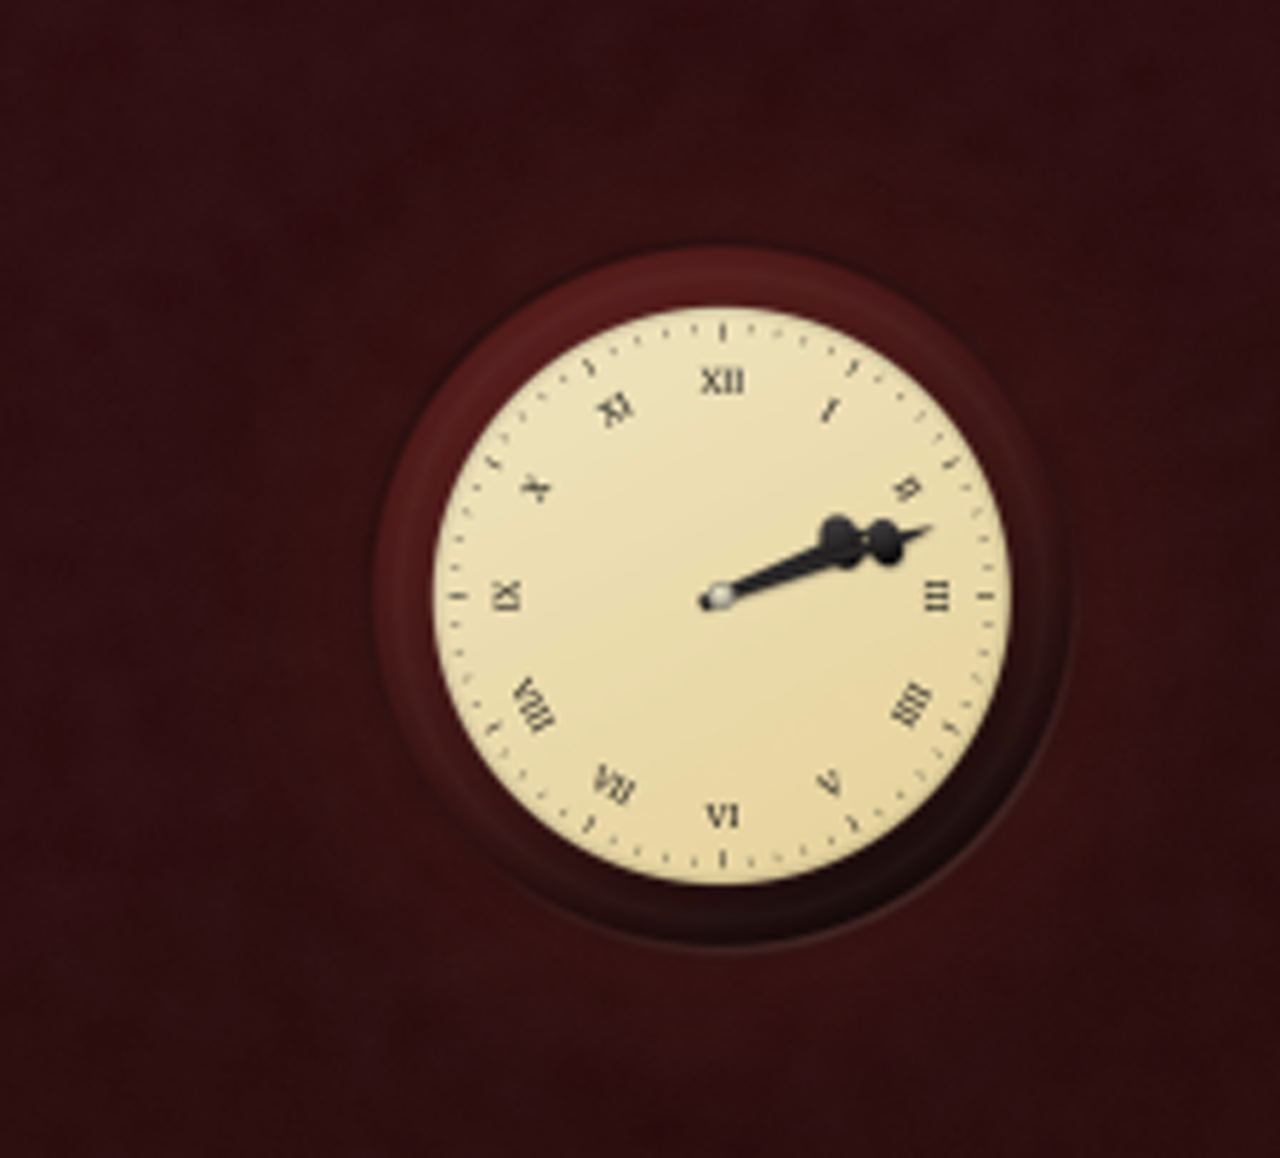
2h12
